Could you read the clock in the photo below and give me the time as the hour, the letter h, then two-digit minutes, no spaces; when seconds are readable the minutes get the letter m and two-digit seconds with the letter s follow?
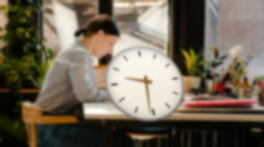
9h31
